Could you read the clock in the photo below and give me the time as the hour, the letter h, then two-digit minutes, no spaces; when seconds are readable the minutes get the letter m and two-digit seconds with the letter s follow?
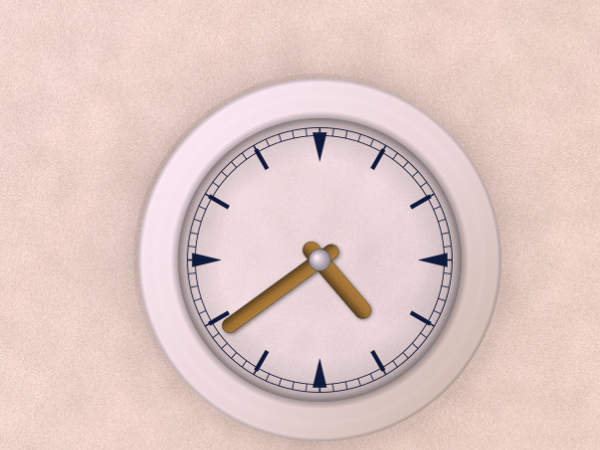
4h39
